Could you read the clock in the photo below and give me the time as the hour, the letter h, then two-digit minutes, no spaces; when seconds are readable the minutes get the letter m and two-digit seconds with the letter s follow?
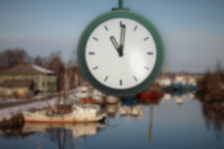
11h01
